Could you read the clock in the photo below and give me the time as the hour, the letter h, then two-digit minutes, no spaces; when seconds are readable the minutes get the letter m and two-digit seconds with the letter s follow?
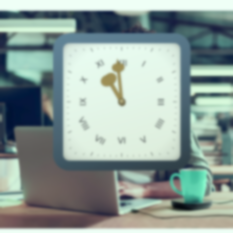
10h59
